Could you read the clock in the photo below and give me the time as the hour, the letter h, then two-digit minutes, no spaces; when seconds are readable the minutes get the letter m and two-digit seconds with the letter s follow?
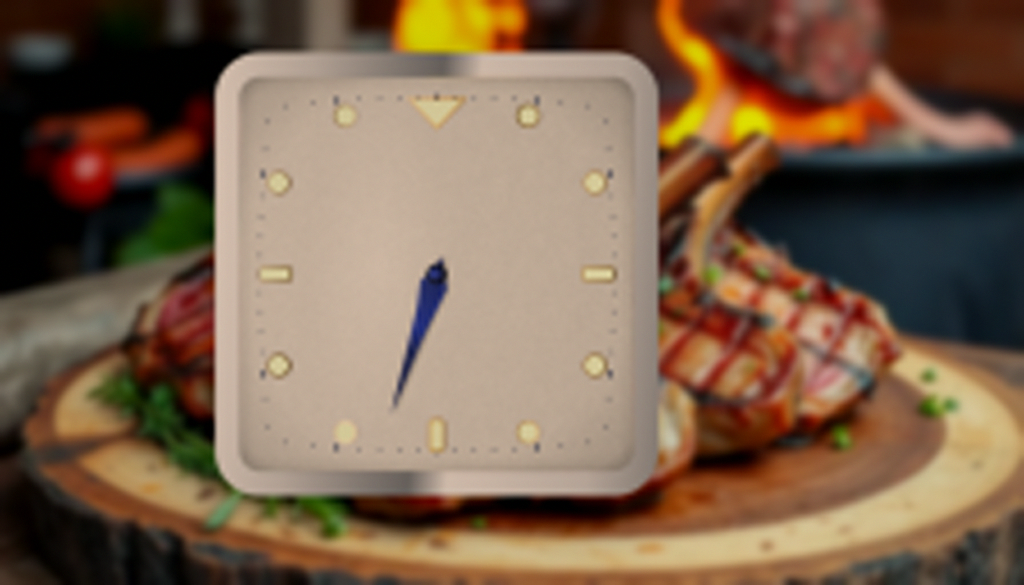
6h33
